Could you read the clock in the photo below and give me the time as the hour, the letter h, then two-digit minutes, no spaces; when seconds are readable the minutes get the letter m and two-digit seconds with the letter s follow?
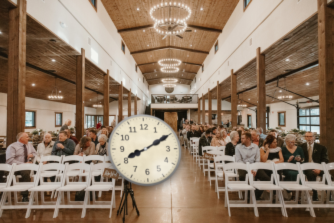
8h10
